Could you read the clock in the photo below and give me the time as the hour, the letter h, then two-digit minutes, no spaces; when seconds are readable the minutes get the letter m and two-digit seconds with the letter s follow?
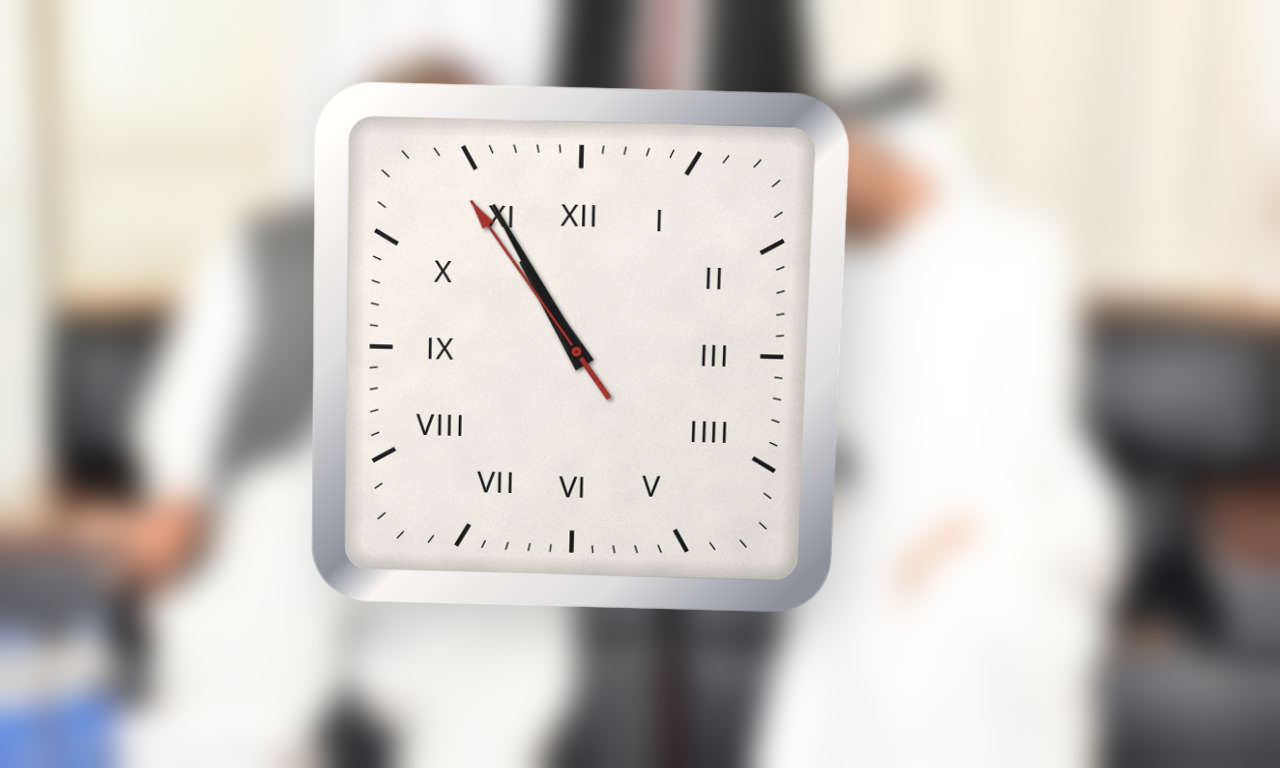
10h54m54s
